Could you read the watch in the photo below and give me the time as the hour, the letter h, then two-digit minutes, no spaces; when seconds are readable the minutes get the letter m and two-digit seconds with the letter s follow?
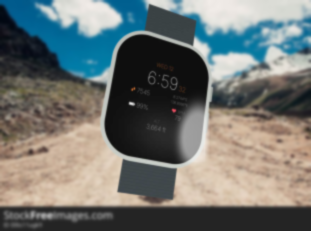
6h59
